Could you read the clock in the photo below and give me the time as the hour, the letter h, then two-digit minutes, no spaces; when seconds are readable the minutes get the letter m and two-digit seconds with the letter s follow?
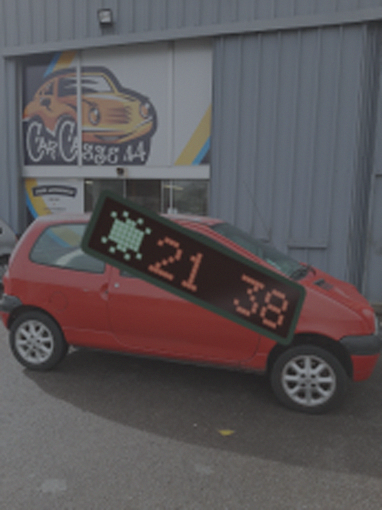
21h38
